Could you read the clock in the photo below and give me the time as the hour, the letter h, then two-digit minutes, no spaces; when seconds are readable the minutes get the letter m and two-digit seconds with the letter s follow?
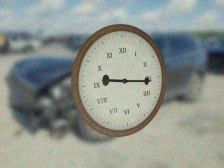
9h16
